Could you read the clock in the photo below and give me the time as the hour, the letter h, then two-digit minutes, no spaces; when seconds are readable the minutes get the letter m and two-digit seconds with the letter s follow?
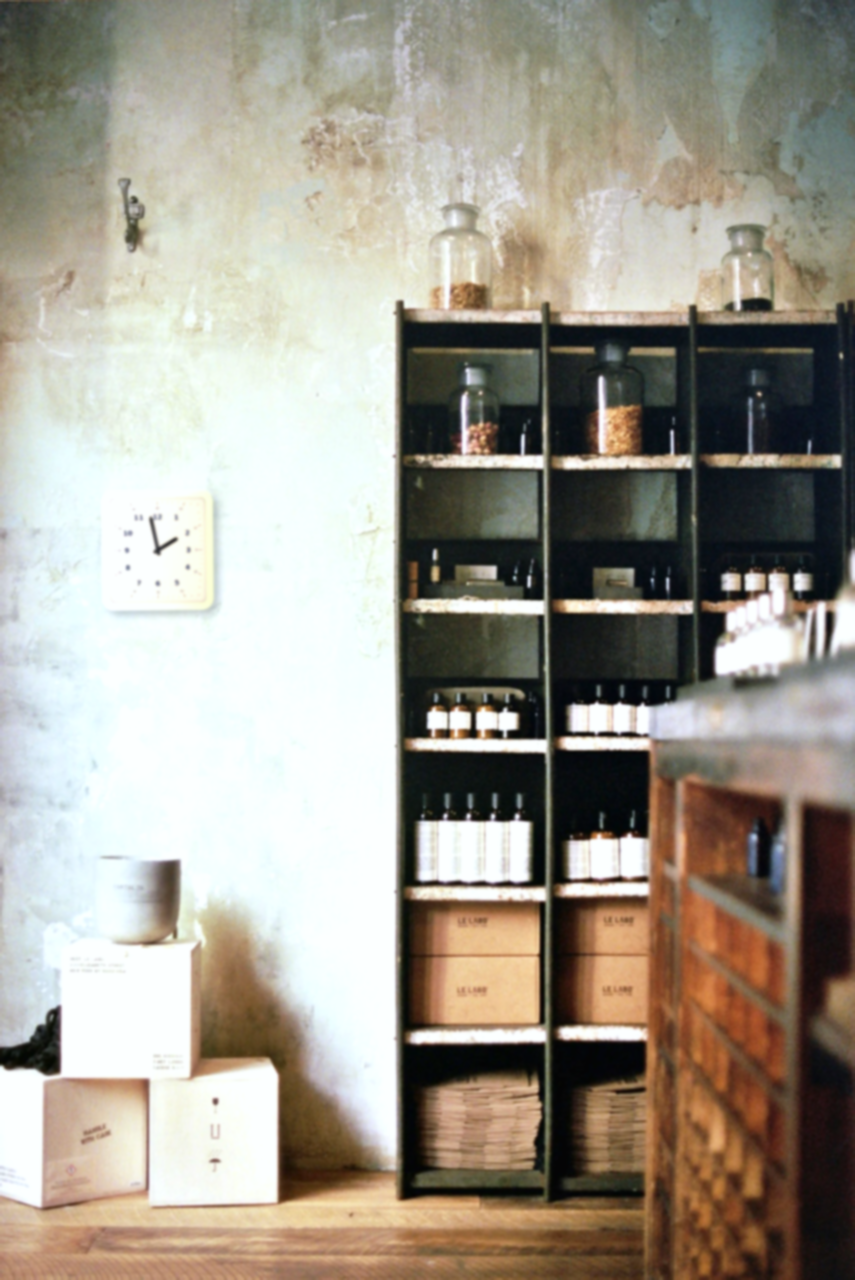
1h58
